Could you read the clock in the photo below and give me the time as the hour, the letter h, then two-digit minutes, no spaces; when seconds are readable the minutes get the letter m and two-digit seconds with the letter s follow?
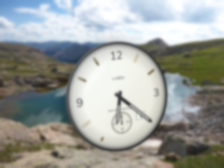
6h22
